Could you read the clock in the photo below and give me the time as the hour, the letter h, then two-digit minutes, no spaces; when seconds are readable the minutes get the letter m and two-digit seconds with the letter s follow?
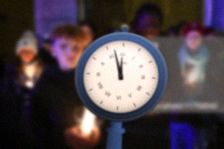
11h57
